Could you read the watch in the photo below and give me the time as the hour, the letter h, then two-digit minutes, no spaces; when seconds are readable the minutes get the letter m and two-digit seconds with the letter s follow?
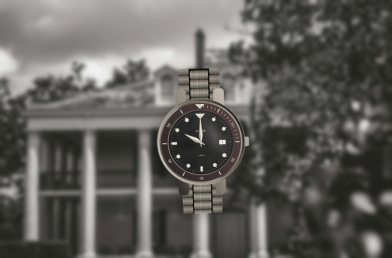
10h00
